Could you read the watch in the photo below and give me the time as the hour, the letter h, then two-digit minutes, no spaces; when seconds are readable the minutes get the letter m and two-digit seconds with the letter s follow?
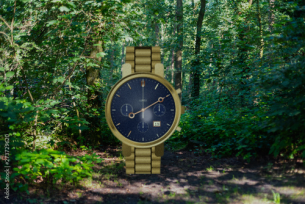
8h10
